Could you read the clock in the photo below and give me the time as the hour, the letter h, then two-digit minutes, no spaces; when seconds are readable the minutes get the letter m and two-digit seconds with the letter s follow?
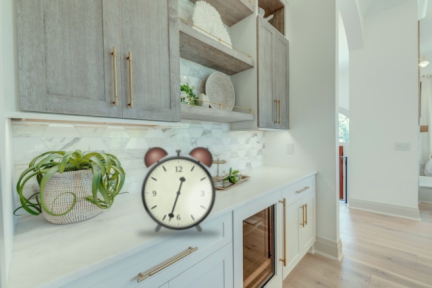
12h33
